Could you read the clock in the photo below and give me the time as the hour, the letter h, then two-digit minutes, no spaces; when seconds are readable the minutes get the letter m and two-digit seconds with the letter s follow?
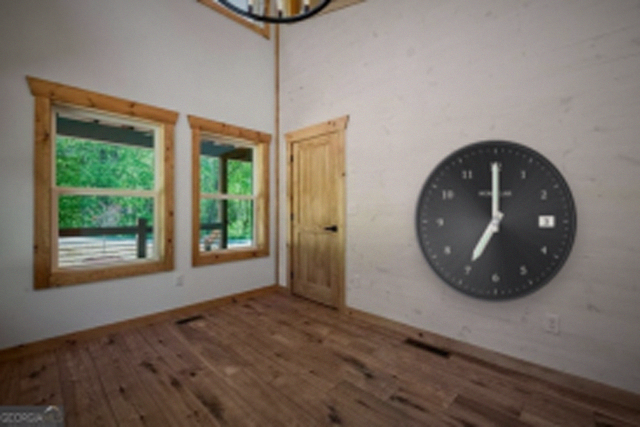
7h00
